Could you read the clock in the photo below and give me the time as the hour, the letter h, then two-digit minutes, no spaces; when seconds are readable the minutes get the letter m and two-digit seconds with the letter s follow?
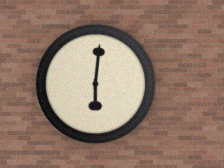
6h01
